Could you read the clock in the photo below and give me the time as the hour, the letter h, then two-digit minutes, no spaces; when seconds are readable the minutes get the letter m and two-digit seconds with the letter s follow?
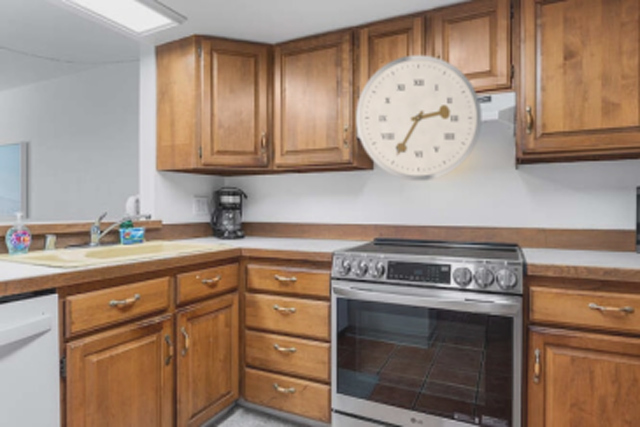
2h35
